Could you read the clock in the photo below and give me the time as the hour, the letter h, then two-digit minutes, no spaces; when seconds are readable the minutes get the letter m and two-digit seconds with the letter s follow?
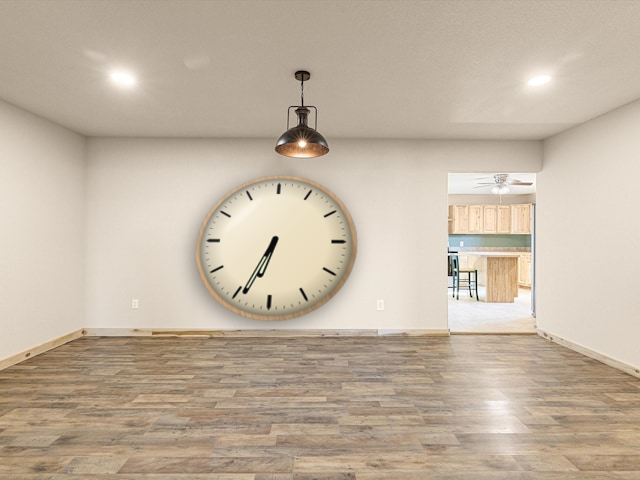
6h34
